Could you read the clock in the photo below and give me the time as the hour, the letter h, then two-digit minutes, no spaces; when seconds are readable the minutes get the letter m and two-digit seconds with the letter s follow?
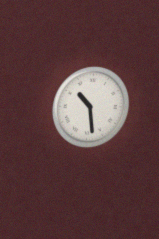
10h28
